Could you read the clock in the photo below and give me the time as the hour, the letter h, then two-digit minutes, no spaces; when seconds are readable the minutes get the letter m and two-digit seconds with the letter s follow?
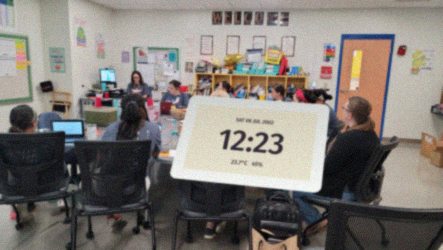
12h23
